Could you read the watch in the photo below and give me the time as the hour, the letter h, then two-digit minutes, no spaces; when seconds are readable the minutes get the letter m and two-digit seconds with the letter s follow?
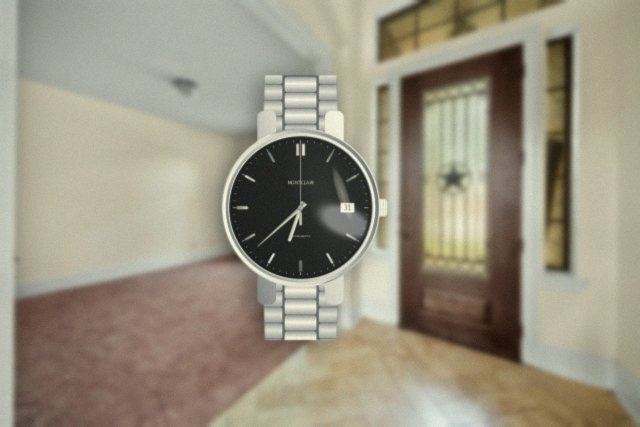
6h38m00s
